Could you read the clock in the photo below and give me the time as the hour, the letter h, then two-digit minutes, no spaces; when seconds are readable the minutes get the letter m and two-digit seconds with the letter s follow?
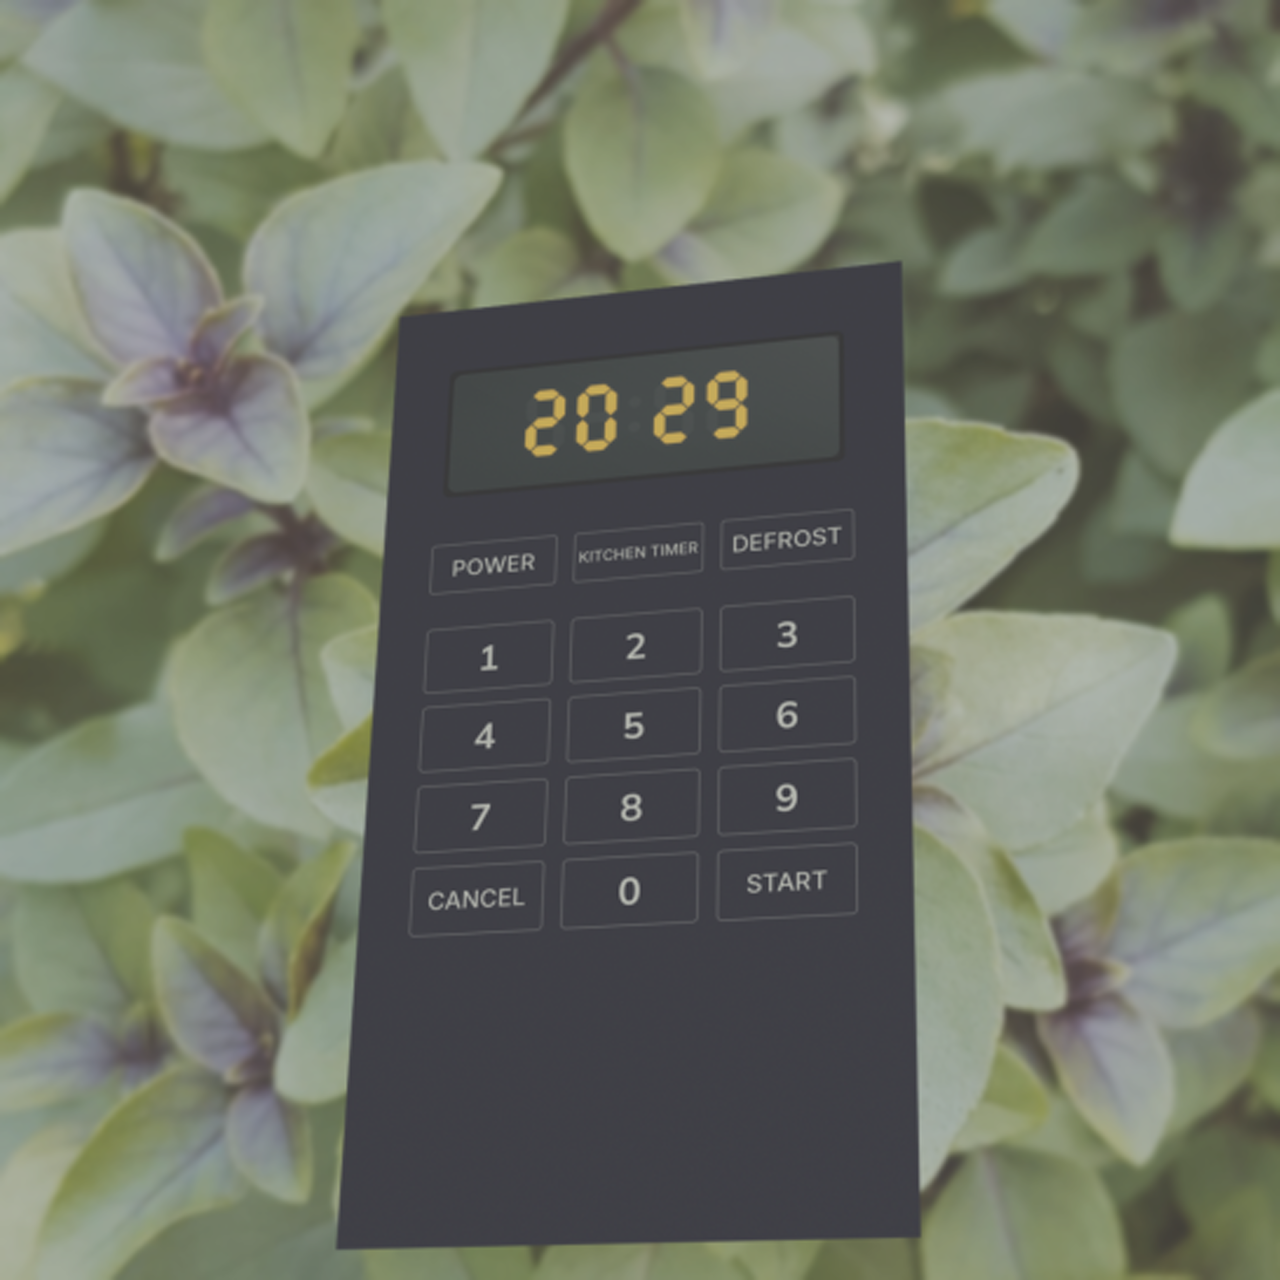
20h29
